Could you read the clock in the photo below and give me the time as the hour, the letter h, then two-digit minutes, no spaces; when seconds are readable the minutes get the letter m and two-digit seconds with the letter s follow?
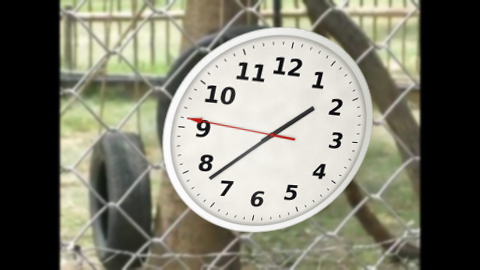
1h37m46s
